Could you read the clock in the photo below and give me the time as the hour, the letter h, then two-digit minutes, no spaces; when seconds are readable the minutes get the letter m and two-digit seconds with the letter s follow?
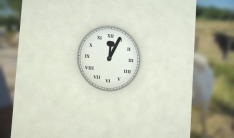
12h04
